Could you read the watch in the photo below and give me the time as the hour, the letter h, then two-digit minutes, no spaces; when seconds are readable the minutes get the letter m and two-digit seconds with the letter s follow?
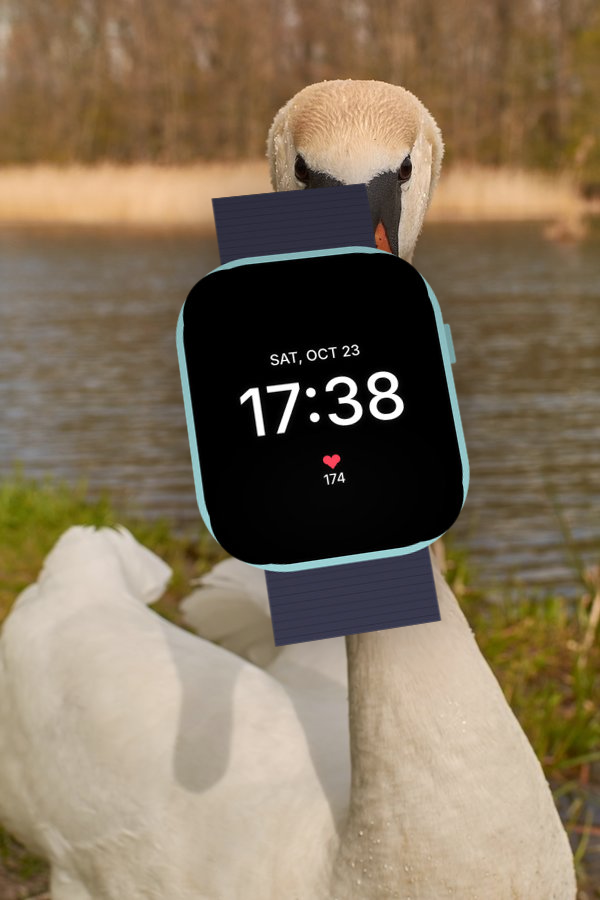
17h38
